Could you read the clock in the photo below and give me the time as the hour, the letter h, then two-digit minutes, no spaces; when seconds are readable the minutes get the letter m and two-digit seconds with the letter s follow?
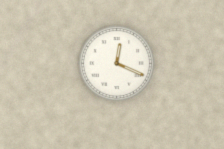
12h19
